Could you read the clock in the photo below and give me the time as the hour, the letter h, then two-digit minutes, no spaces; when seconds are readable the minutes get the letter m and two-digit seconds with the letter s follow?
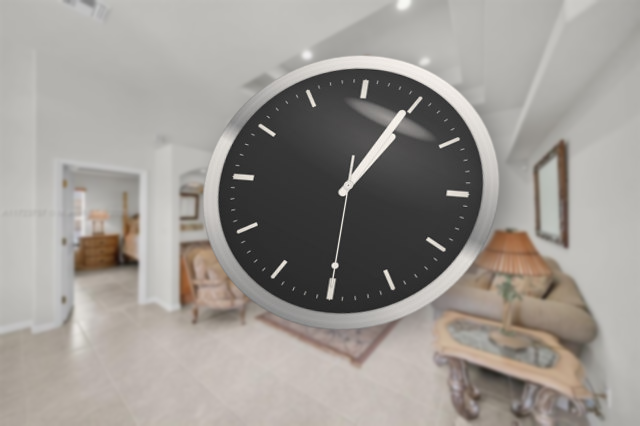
1h04m30s
